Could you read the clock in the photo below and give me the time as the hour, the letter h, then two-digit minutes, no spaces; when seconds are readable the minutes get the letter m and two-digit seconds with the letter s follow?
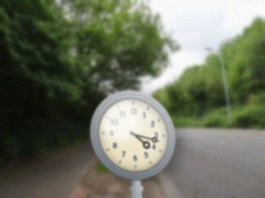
4h17
